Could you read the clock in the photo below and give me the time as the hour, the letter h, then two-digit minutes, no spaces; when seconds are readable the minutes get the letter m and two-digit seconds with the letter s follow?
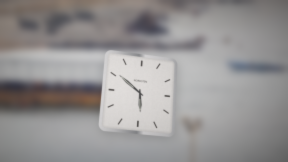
5h51
